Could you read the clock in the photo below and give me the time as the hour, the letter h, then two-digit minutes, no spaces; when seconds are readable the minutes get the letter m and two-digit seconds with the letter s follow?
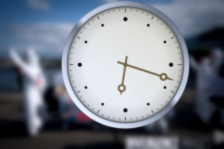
6h18
